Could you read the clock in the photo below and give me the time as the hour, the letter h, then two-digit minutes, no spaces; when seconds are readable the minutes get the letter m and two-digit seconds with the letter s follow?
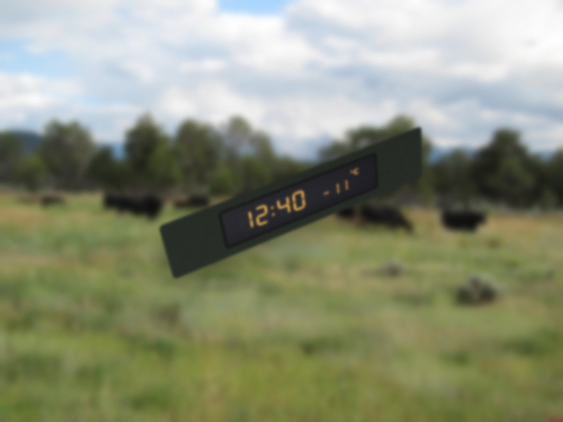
12h40
